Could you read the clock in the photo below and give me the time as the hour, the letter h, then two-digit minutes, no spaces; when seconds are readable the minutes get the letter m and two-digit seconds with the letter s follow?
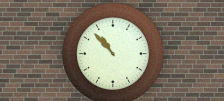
10h53
